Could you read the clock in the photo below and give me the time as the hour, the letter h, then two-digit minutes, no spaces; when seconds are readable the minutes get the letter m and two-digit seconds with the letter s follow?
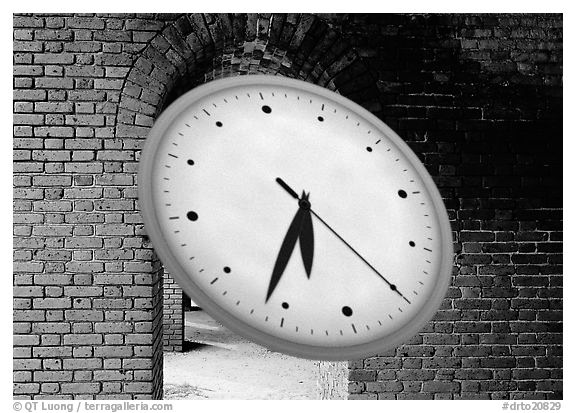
6h36m25s
